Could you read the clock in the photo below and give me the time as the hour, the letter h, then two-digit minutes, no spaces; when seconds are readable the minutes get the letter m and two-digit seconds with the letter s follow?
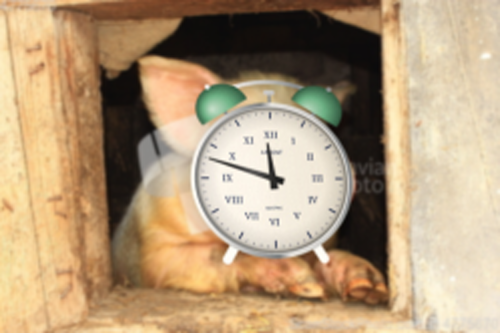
11h48
